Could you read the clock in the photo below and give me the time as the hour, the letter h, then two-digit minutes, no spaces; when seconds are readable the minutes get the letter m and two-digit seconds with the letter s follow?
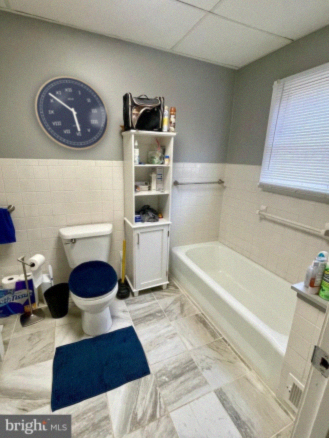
5h52
